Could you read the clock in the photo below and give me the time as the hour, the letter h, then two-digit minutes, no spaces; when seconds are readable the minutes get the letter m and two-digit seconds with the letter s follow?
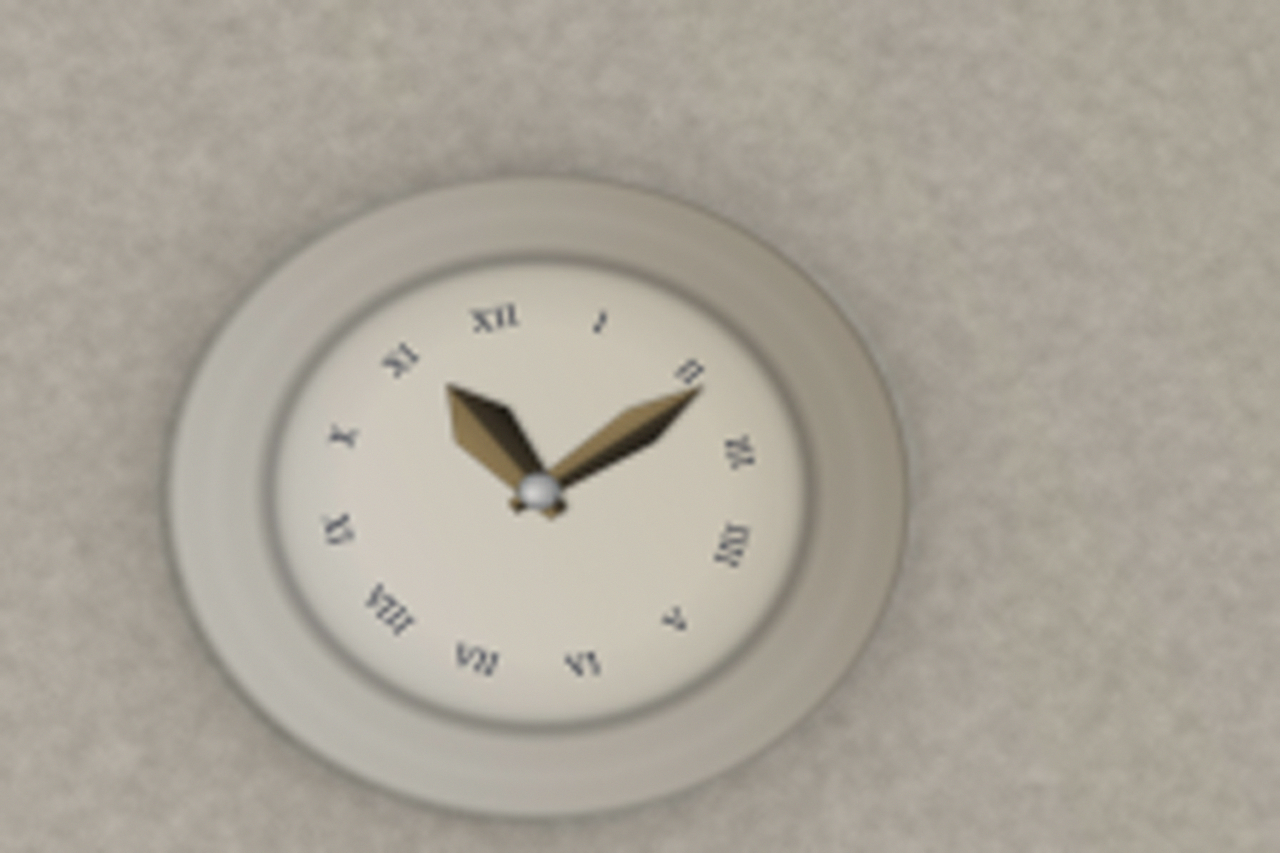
11h11
